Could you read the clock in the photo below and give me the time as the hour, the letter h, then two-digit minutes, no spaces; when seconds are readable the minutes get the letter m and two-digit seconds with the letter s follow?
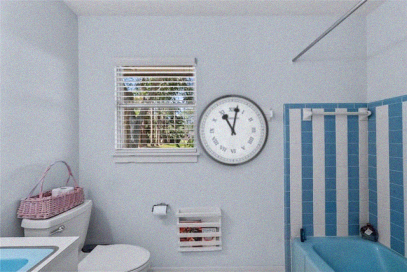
11h02
